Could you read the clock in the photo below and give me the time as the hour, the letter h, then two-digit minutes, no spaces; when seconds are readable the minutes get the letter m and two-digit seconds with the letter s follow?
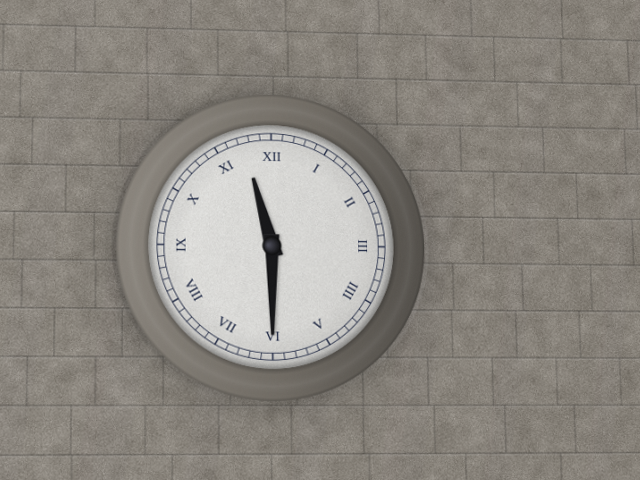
11h30
